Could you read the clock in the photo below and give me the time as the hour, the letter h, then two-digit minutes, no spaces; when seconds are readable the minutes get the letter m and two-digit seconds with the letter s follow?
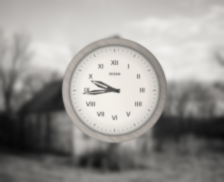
9h44
